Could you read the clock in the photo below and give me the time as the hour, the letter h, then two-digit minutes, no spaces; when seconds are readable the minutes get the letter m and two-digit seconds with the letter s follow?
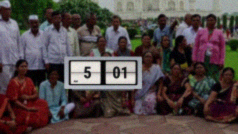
5h01
